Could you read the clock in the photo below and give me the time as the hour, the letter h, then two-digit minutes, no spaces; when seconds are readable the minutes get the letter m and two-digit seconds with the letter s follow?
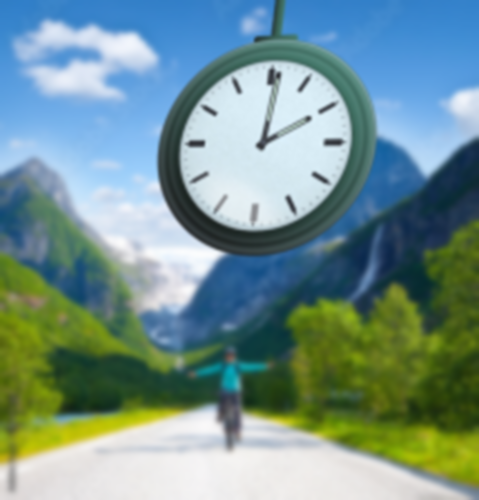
2h01
